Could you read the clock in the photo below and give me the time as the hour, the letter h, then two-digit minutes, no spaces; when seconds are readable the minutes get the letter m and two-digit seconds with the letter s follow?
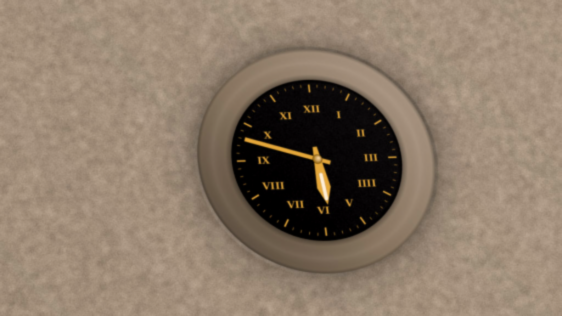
5h48
